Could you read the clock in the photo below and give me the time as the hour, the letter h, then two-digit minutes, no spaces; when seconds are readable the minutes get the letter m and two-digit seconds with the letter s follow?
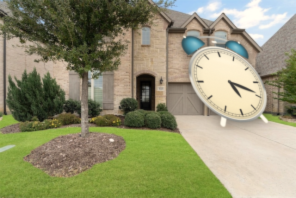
5h19
